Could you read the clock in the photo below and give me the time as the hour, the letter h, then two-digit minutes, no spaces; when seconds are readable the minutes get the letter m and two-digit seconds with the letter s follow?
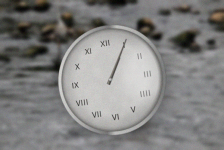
1h05
